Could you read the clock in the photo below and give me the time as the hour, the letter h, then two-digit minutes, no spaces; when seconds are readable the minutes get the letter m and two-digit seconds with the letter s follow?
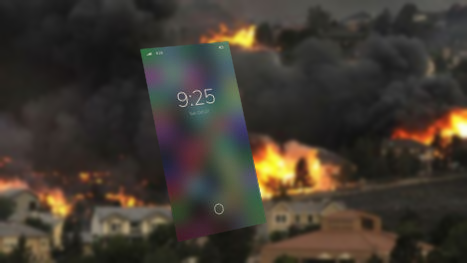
9h25
